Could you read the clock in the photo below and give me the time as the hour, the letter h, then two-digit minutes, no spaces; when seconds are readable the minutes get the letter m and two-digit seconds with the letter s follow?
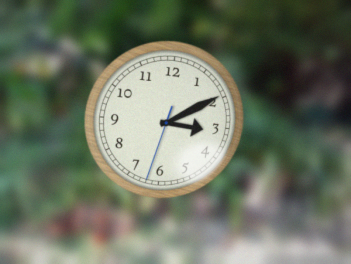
3h09m32s
